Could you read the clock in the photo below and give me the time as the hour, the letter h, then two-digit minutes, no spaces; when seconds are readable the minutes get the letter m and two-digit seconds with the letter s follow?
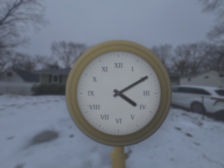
4h10
